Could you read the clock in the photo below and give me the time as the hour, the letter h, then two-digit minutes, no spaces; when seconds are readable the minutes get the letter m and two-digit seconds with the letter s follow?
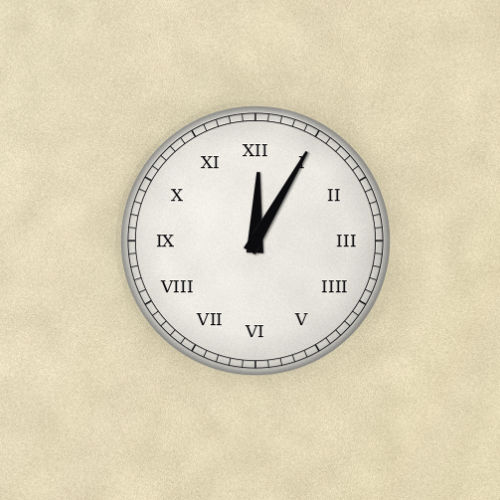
12h05
